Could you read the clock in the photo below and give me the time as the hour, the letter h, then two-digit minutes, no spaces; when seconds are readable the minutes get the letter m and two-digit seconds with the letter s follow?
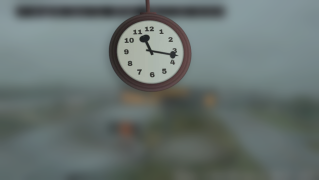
11h17
